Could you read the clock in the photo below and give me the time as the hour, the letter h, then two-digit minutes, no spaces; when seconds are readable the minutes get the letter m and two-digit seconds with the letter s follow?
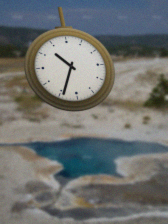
10h34
